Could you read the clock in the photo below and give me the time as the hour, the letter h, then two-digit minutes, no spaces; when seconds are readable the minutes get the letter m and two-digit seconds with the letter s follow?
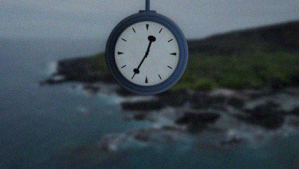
12h35
